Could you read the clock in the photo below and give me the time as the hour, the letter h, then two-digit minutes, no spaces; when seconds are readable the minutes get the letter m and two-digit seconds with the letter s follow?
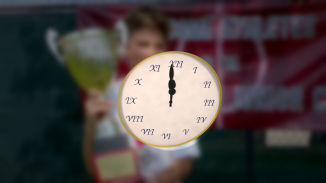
11h59
